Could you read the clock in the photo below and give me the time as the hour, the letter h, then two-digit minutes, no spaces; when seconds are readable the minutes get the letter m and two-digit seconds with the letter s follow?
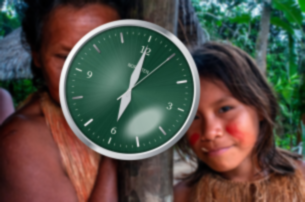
6h00m05s
